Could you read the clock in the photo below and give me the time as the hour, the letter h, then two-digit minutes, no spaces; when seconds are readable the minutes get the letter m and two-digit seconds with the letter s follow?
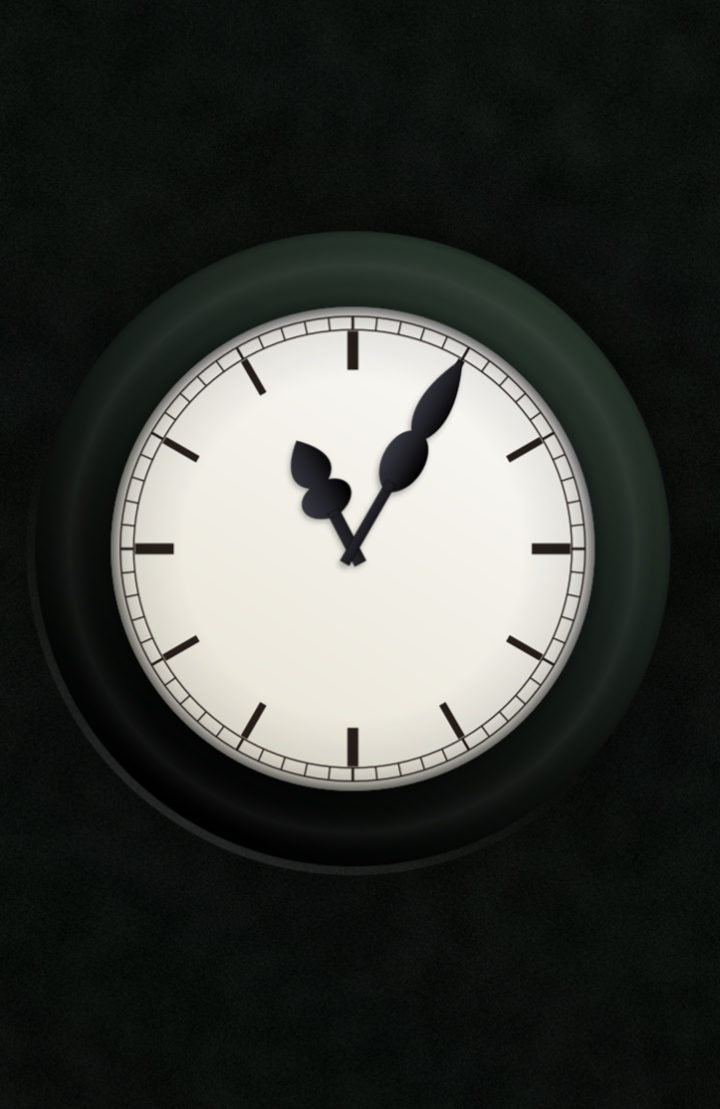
11h05
